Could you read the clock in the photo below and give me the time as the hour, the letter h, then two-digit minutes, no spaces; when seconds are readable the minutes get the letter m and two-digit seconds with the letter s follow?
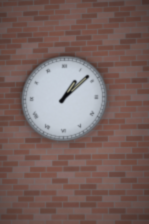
1h08
